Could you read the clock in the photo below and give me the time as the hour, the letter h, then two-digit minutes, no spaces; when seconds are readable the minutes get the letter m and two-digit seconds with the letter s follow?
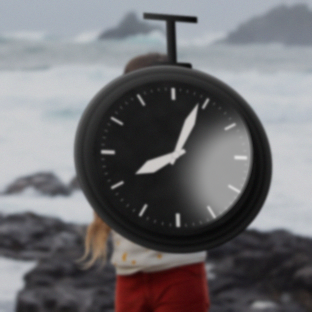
8h04
